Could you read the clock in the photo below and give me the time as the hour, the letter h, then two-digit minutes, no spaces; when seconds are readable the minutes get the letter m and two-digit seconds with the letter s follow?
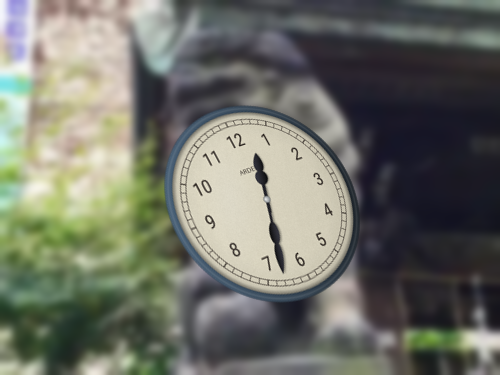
12h33
